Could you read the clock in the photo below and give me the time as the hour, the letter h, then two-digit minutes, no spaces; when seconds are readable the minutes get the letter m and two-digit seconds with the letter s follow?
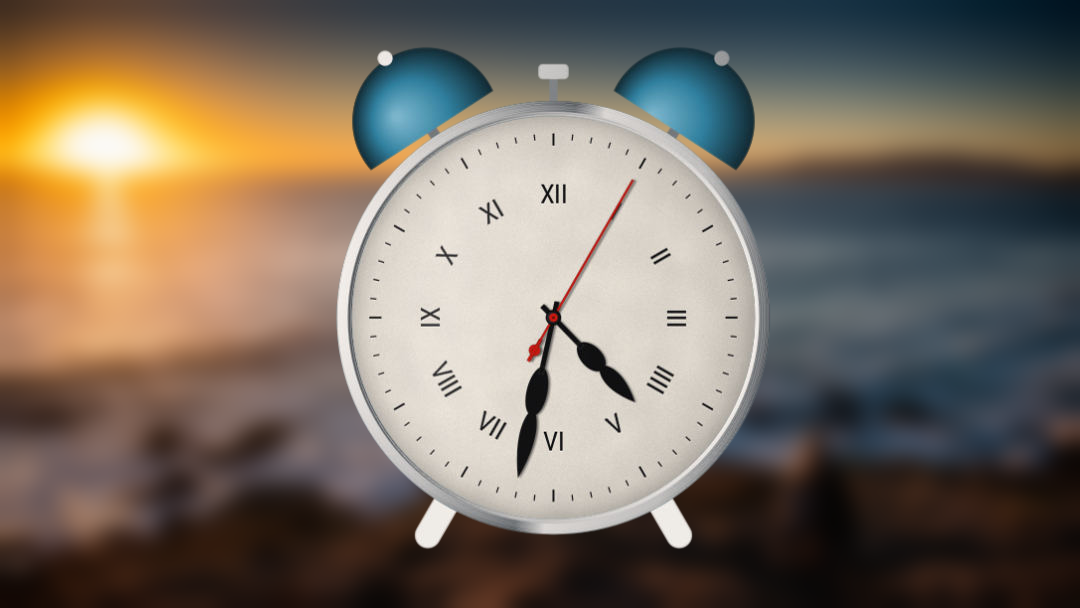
4h32m05s
